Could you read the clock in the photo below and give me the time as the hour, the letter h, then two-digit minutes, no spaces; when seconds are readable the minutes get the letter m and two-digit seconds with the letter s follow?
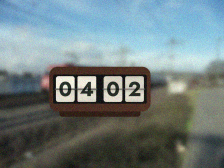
4h02
